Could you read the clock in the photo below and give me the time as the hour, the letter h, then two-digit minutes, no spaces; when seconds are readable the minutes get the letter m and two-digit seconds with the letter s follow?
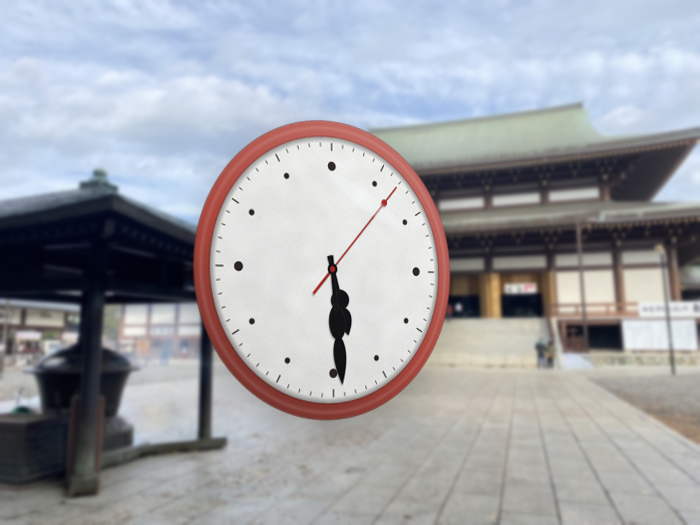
5h29m07s
